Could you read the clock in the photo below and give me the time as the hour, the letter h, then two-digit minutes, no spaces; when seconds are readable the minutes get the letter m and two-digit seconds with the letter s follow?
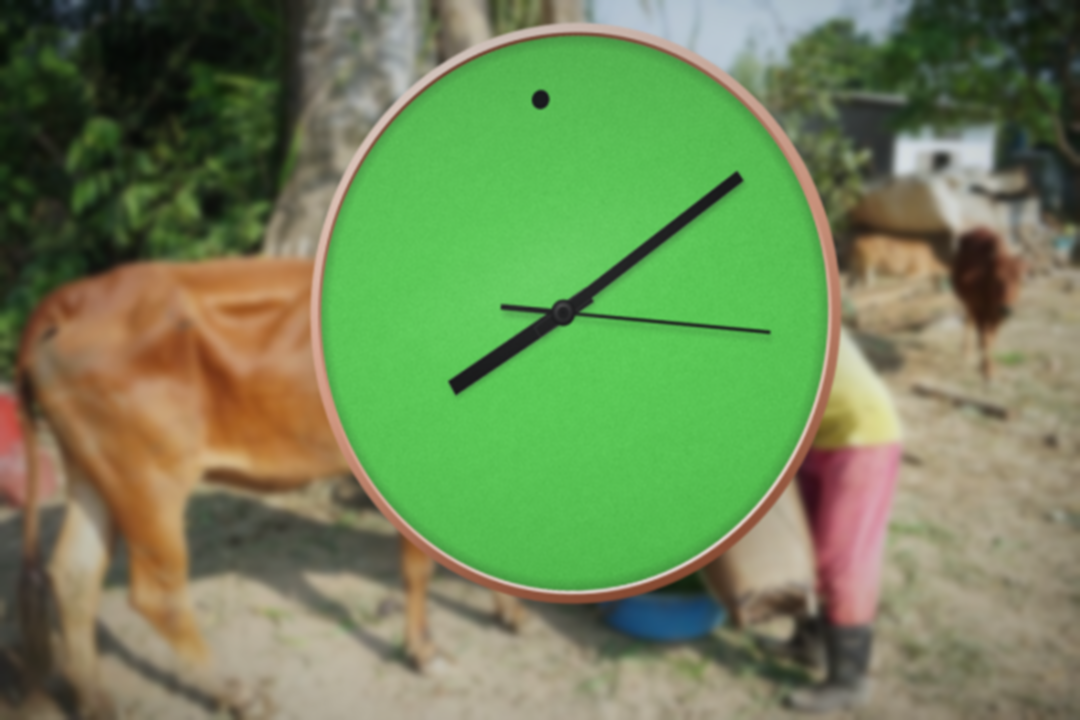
8h10m17s
